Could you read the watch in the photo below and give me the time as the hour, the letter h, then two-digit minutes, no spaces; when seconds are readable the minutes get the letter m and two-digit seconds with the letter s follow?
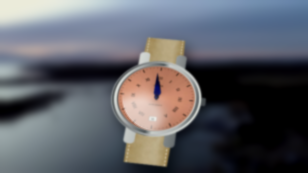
11h59
